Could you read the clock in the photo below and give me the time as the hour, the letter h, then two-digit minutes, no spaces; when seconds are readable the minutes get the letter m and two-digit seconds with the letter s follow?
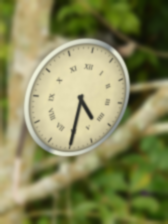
4h30
